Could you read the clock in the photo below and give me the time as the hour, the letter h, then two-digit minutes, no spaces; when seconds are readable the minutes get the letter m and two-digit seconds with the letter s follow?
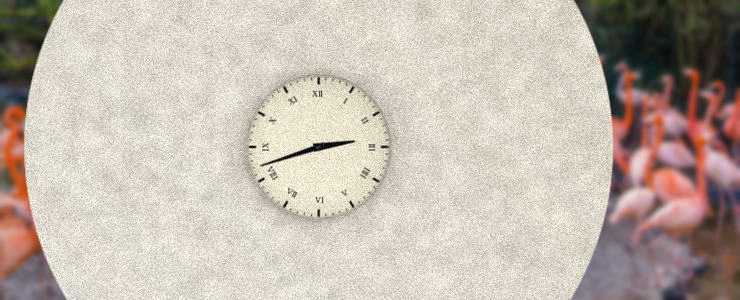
2h42
